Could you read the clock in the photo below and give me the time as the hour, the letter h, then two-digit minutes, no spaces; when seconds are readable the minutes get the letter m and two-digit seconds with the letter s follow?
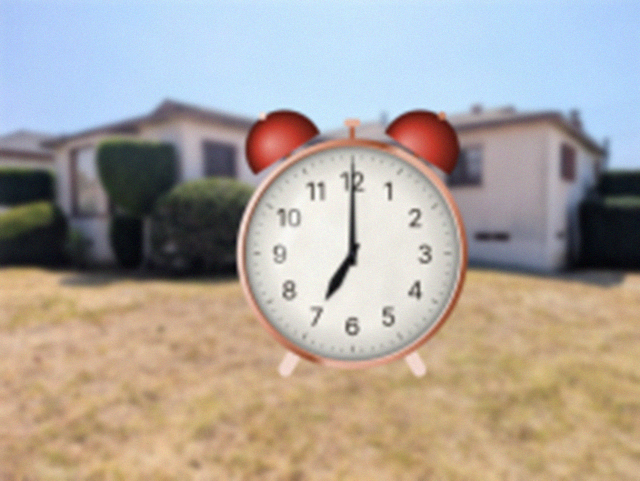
7h00
